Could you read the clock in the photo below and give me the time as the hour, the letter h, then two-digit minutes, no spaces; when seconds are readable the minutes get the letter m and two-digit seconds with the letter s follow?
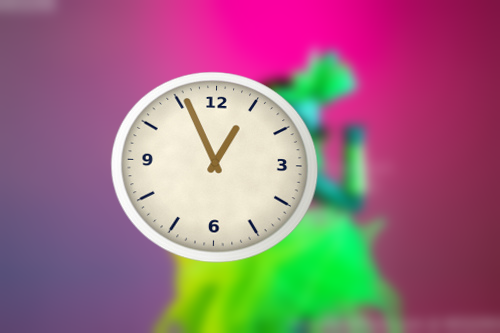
12h56
